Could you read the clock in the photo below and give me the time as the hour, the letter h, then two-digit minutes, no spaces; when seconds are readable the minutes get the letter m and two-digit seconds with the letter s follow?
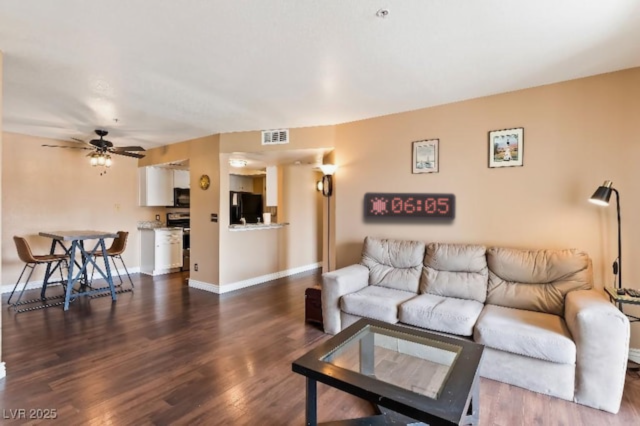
6h05
